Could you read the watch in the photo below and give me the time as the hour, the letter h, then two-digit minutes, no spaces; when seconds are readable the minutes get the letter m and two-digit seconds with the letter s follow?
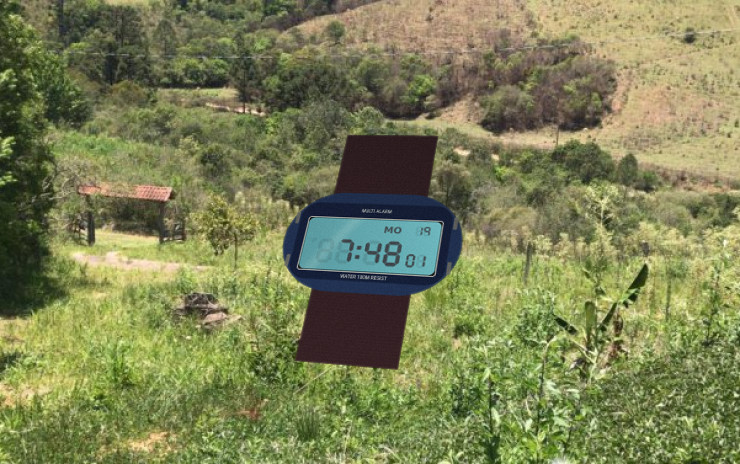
7h48m01s
